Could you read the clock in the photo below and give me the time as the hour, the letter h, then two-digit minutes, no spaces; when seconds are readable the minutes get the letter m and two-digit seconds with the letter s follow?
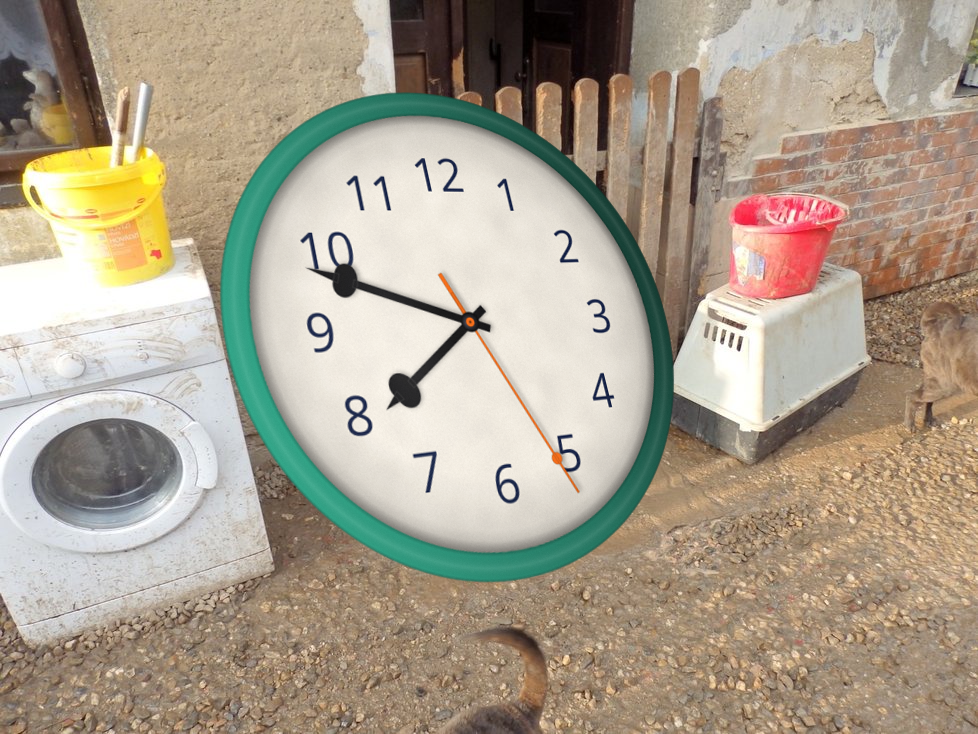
7h48m26s
